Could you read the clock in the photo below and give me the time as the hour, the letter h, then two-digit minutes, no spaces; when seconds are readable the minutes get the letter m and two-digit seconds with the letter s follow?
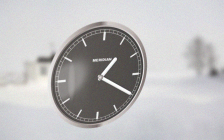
1h20
